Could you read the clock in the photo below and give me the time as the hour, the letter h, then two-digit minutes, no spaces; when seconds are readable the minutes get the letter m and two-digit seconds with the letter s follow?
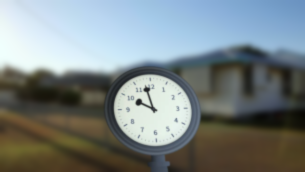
9h58
